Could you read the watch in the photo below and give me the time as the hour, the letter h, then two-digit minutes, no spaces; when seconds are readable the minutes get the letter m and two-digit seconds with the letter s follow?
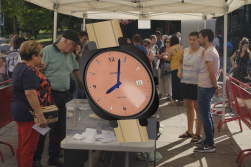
8h03
